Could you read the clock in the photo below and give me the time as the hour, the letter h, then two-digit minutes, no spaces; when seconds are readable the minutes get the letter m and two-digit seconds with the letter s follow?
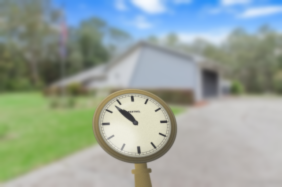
10h53
